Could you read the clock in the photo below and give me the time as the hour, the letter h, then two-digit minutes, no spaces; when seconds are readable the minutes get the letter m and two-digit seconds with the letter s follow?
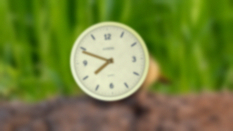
7h49
